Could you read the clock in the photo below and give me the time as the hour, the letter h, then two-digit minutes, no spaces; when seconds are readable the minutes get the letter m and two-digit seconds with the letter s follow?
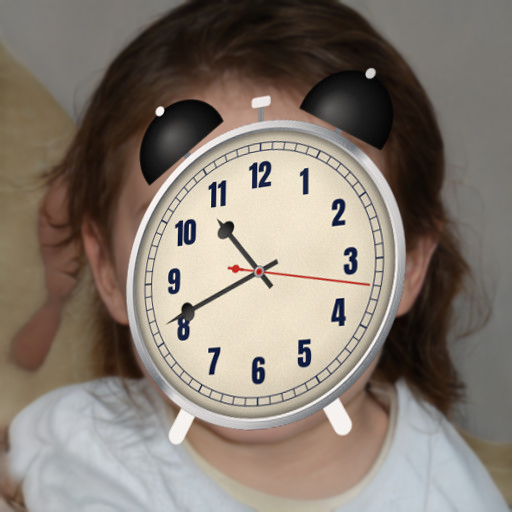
10h41m17s
